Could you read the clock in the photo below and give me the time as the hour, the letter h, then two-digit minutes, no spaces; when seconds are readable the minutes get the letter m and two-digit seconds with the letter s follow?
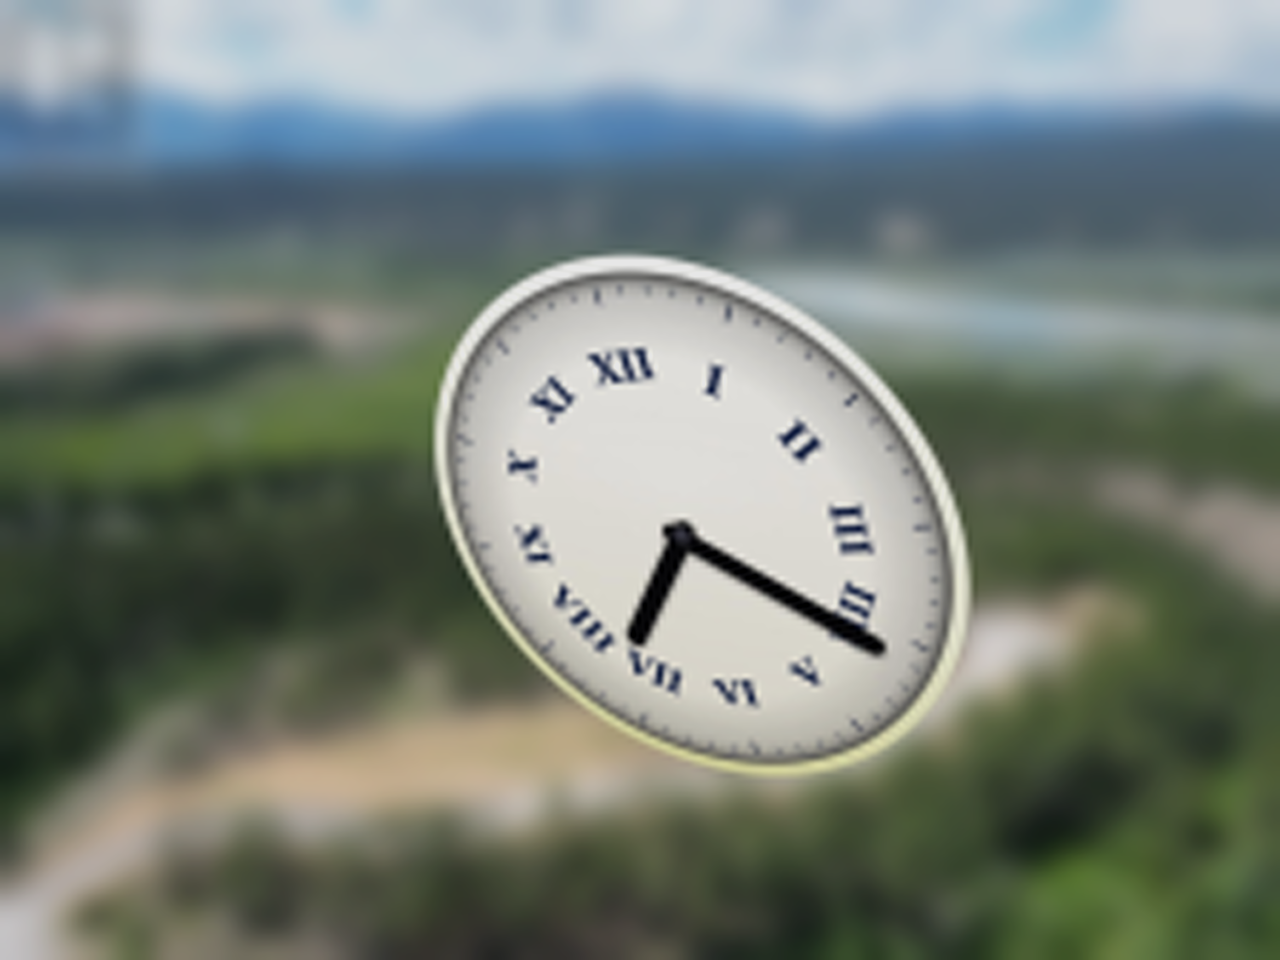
7h21
